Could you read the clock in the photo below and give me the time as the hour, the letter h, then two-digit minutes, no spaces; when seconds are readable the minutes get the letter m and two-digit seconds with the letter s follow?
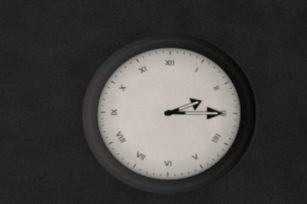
2h15
